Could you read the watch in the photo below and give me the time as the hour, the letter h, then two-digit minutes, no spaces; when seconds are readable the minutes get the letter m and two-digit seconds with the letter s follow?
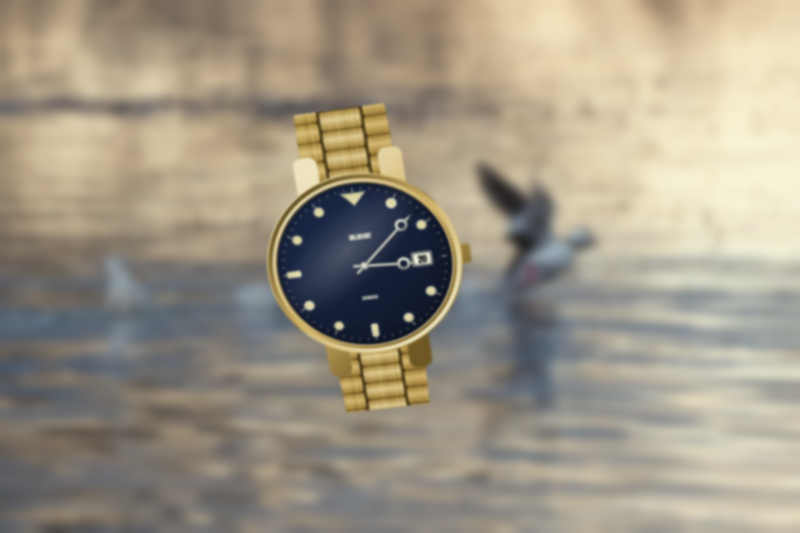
3h08
